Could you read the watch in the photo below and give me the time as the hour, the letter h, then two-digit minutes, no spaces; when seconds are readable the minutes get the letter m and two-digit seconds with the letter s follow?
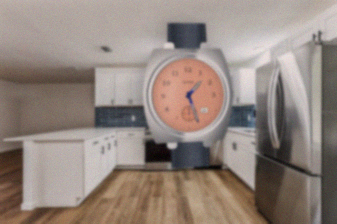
1h27
